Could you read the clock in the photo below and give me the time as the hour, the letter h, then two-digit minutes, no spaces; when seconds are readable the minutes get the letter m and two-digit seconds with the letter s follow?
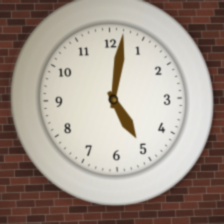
5h02
